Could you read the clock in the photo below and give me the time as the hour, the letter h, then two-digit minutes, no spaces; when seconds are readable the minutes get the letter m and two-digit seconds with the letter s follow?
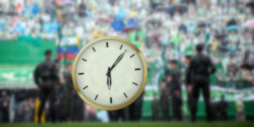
6h07
